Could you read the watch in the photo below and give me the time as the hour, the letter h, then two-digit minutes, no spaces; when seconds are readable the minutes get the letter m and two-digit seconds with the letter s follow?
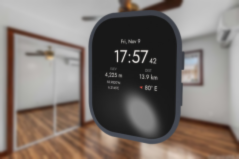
17h57
